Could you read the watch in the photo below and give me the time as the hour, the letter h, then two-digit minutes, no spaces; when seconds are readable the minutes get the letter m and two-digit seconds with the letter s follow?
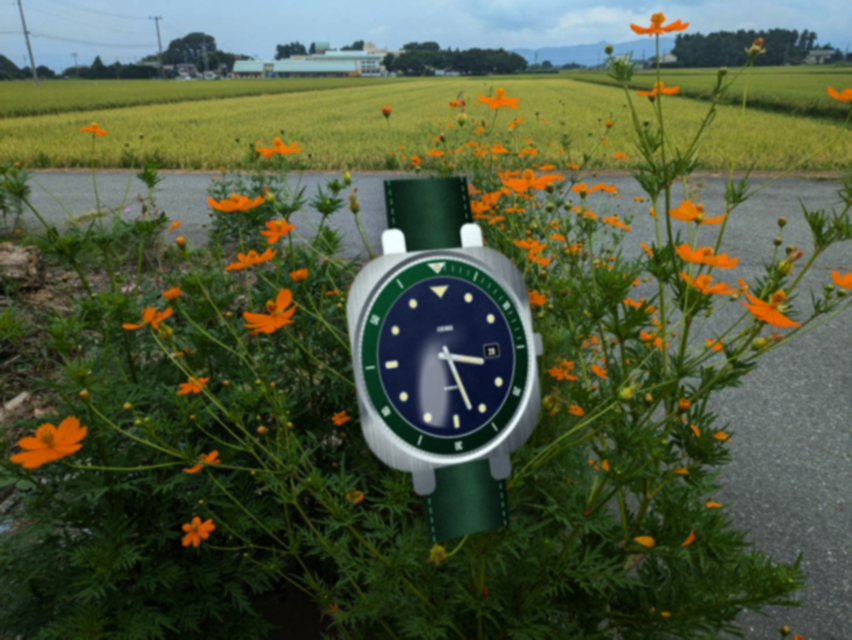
3h27
